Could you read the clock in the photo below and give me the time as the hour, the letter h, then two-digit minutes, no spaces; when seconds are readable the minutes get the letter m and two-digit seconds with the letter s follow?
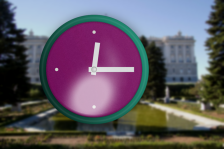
12h15
